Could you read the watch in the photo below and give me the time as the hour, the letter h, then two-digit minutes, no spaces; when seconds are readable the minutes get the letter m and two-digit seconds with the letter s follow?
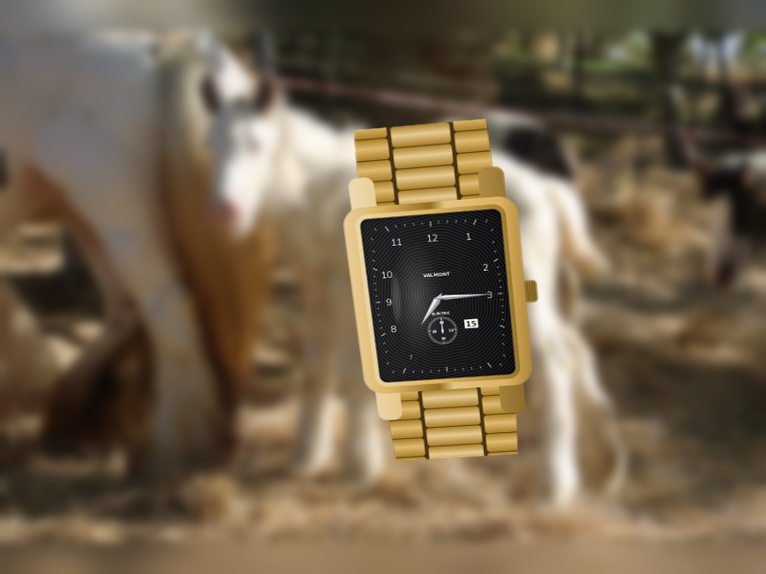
7h15
